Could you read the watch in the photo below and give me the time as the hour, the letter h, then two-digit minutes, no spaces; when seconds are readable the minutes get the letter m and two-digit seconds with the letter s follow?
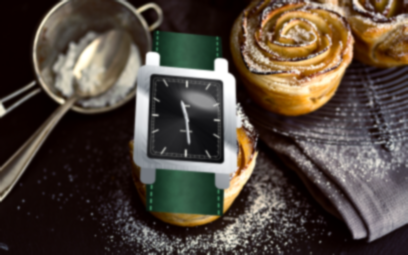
11h29
